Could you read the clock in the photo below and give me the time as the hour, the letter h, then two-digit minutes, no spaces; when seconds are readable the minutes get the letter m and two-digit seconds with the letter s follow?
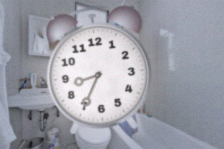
8h35
